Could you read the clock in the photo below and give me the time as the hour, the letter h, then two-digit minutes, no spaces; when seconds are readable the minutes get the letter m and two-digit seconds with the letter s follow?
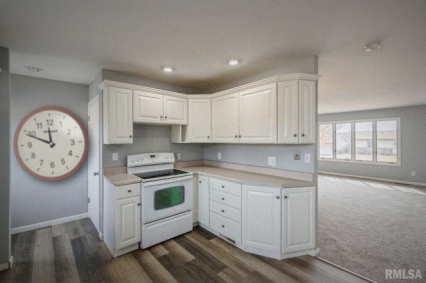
11h49
